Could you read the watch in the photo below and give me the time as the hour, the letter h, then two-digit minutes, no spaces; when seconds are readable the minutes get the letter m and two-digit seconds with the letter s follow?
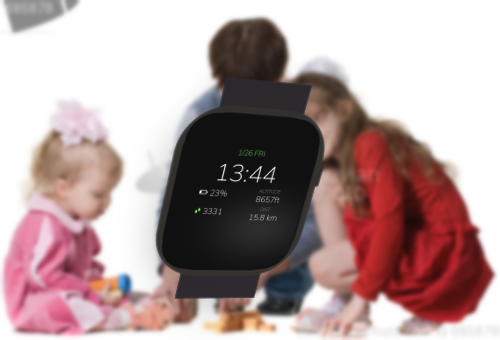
13h44
